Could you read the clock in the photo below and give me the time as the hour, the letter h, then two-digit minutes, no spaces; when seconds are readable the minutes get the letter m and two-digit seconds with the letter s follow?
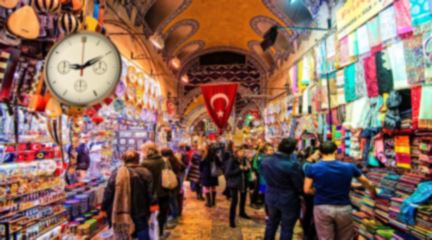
9h10
